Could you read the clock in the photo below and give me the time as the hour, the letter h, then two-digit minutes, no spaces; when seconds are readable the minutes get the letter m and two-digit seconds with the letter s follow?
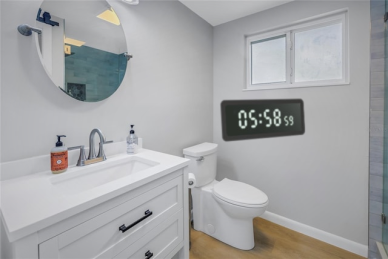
5h58m59s
